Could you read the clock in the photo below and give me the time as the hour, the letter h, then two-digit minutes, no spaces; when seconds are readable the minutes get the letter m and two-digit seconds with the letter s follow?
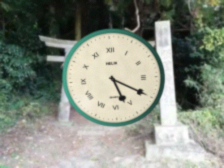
5h20
